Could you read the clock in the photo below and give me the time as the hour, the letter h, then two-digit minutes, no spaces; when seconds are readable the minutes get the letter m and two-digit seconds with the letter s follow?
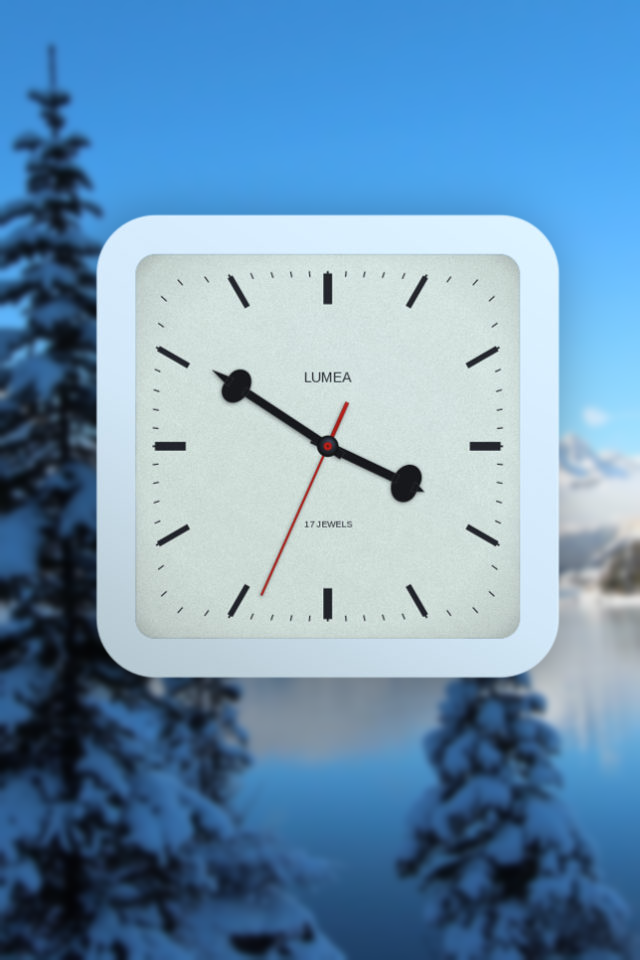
3h50m34s
